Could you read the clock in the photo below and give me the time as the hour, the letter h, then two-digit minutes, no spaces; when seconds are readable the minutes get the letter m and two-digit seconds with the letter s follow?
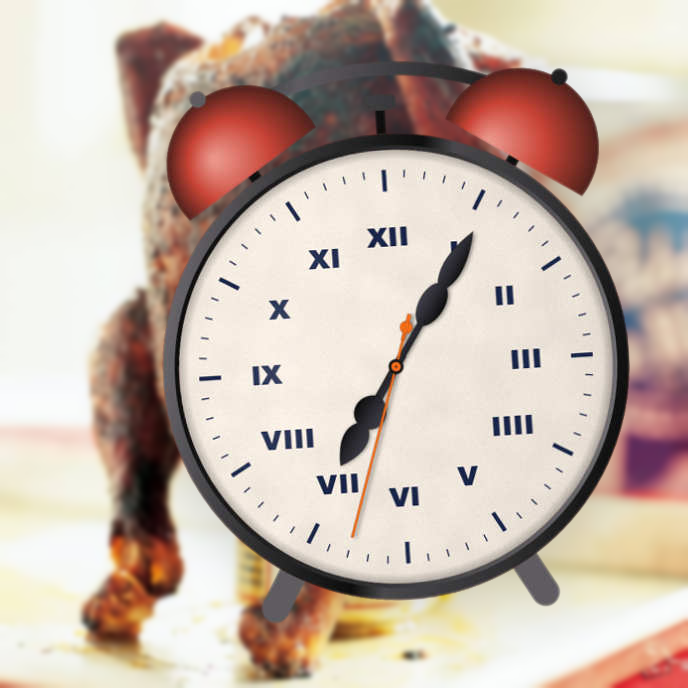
7h05m33s
